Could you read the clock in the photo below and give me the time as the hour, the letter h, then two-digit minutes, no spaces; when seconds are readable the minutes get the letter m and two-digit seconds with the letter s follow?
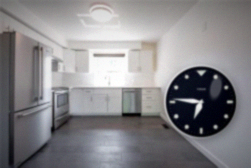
6h46
